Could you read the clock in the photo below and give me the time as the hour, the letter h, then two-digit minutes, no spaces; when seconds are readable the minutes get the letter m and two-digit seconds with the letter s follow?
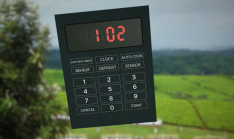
1h02
